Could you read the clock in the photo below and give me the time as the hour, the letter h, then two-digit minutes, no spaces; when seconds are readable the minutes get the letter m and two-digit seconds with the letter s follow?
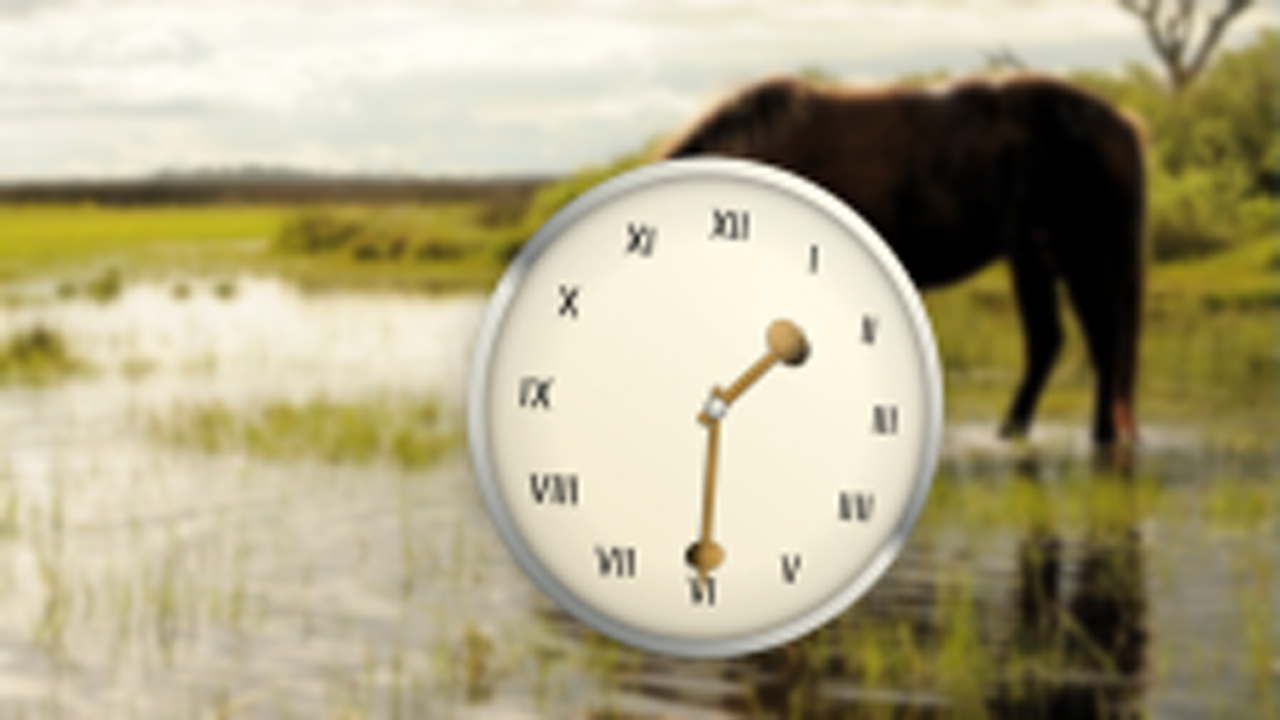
1h30
